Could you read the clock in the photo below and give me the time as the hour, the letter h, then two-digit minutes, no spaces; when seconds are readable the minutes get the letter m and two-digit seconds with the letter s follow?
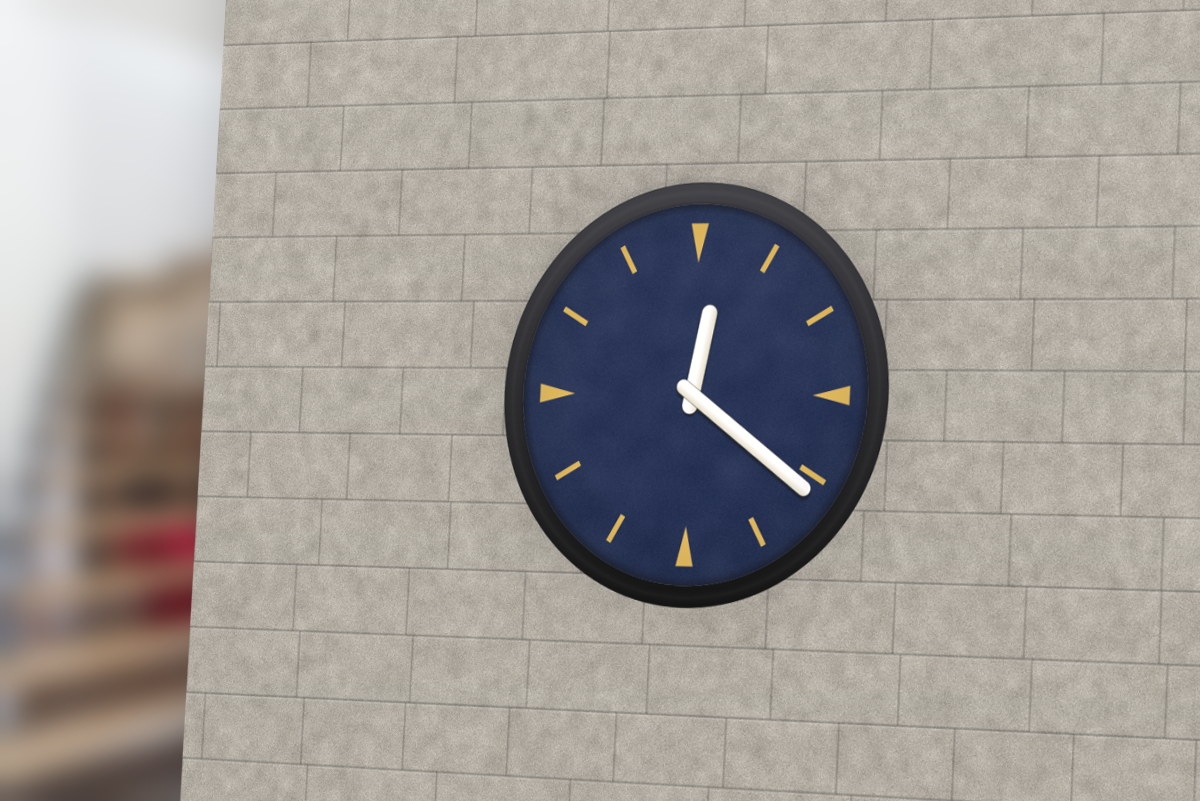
12h21
